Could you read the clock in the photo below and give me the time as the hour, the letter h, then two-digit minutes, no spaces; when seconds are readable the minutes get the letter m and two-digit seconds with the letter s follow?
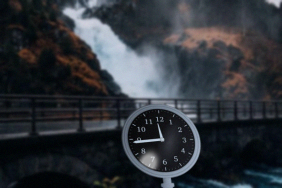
11h44
